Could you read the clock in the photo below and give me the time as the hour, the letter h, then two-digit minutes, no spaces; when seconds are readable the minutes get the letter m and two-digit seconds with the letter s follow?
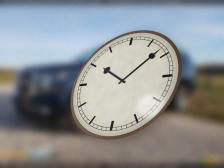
10h08
